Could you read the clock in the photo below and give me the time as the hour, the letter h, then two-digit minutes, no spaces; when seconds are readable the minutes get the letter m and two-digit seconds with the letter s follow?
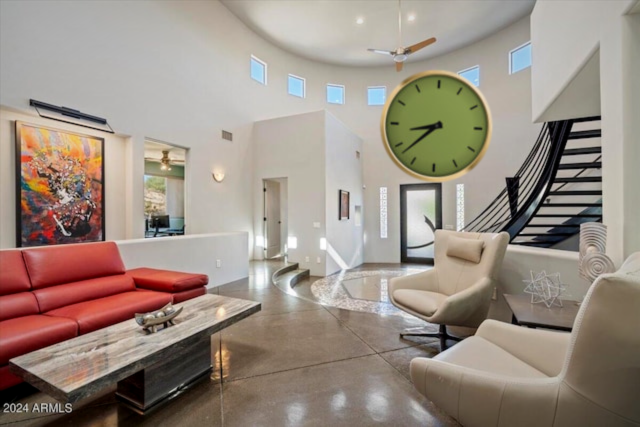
8h38
